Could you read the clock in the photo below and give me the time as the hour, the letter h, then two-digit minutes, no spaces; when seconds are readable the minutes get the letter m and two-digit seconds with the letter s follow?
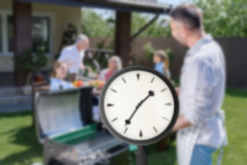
1h36
